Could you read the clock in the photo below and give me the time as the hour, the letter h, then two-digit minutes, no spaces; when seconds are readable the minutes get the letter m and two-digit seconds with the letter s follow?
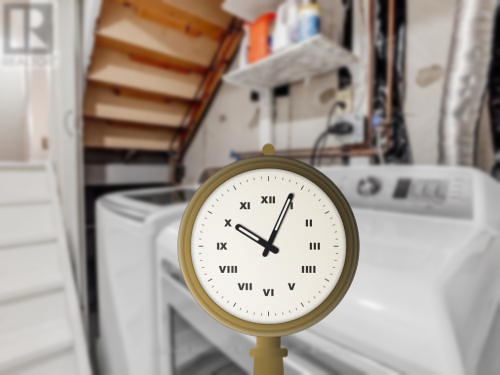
10h04
